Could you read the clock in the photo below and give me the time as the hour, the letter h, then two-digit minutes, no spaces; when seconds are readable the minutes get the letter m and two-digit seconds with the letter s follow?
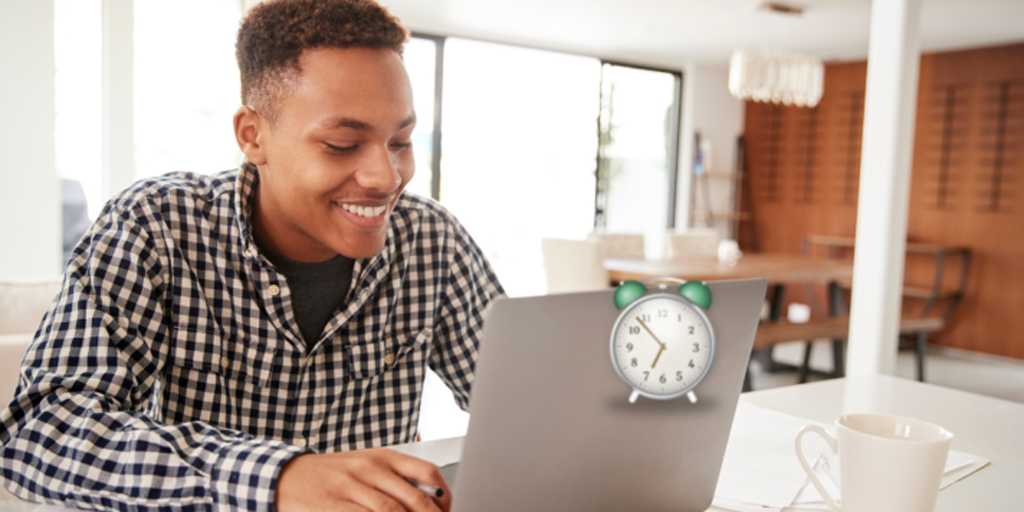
6h53
